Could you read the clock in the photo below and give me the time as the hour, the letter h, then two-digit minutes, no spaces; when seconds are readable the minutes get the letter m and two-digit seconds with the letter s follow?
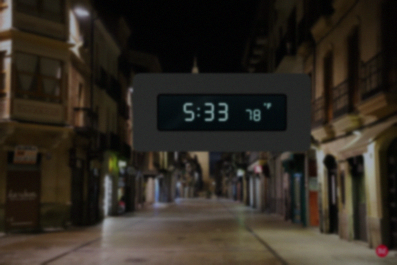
5h33
